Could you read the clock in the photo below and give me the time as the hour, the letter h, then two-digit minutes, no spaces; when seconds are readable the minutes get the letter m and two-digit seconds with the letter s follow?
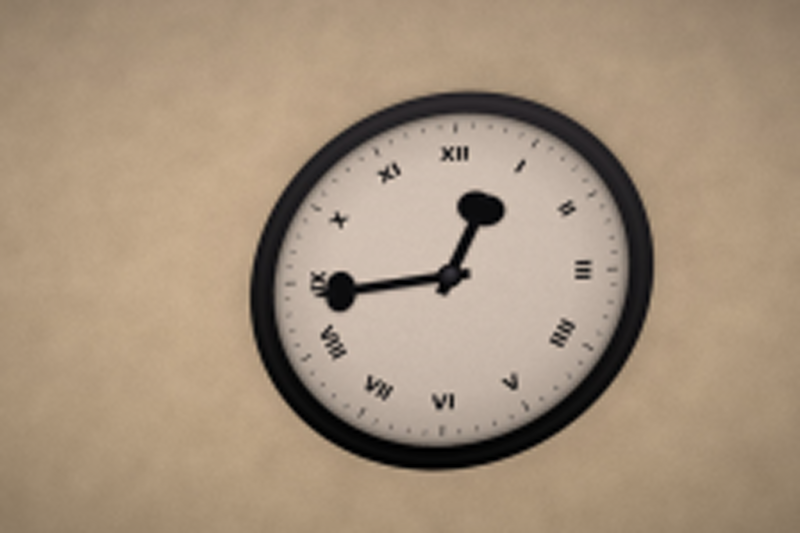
12h44
